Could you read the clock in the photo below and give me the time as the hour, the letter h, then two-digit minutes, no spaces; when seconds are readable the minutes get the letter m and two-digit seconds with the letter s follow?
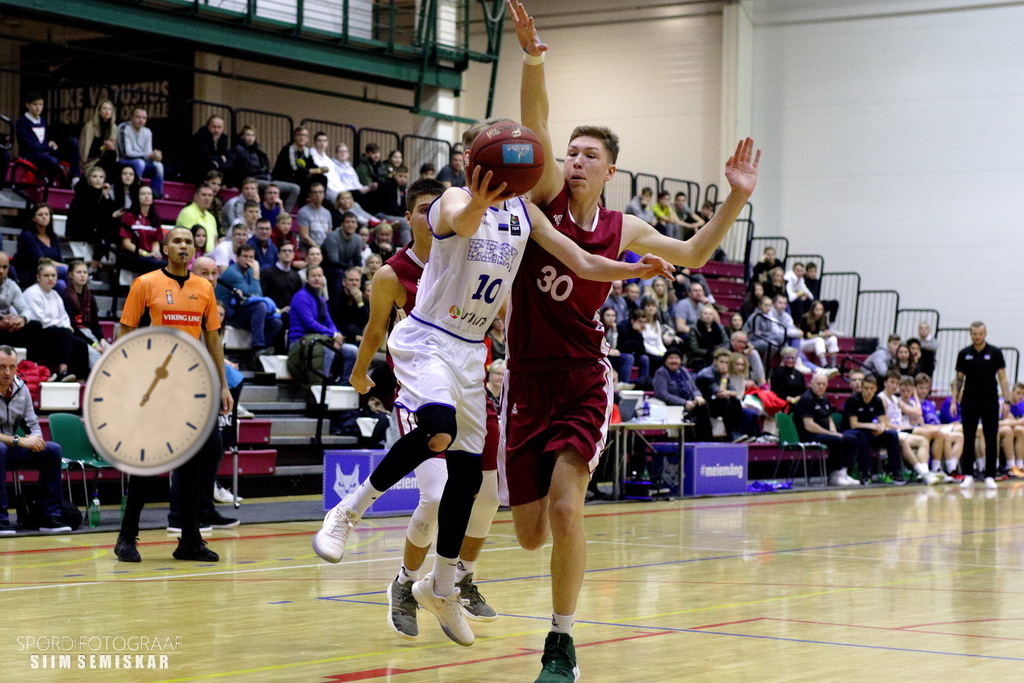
1h05
